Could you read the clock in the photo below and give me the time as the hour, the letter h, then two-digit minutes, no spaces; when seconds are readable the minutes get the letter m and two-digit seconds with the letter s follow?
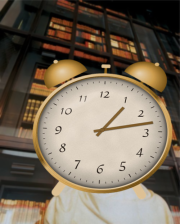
1h13
